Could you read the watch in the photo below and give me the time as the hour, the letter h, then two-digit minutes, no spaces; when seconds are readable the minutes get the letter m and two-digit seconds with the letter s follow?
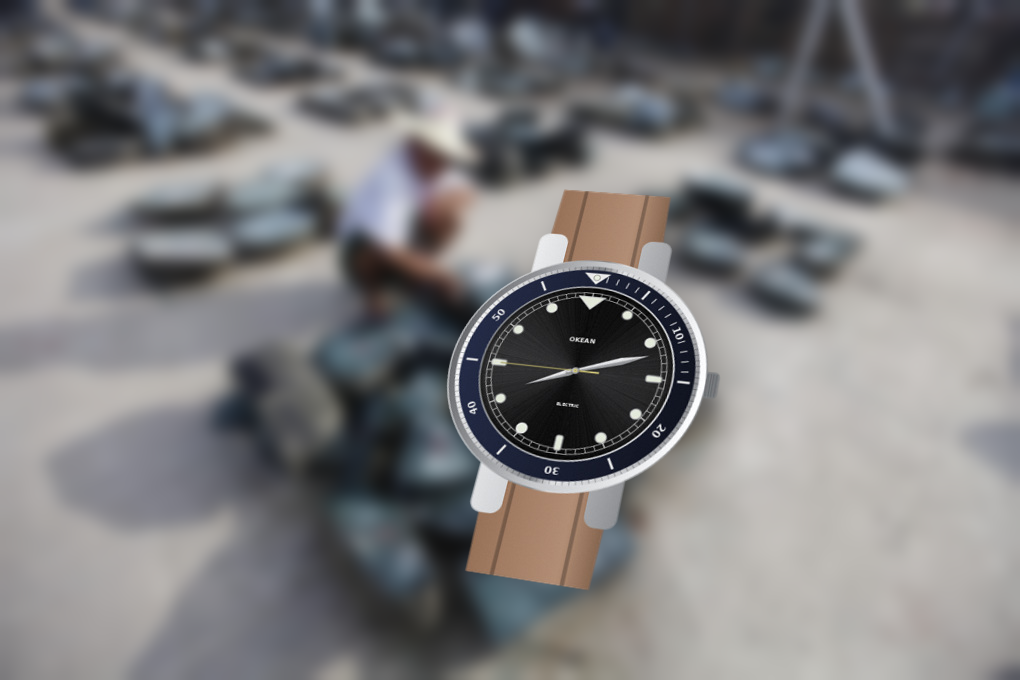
8h11m45s
